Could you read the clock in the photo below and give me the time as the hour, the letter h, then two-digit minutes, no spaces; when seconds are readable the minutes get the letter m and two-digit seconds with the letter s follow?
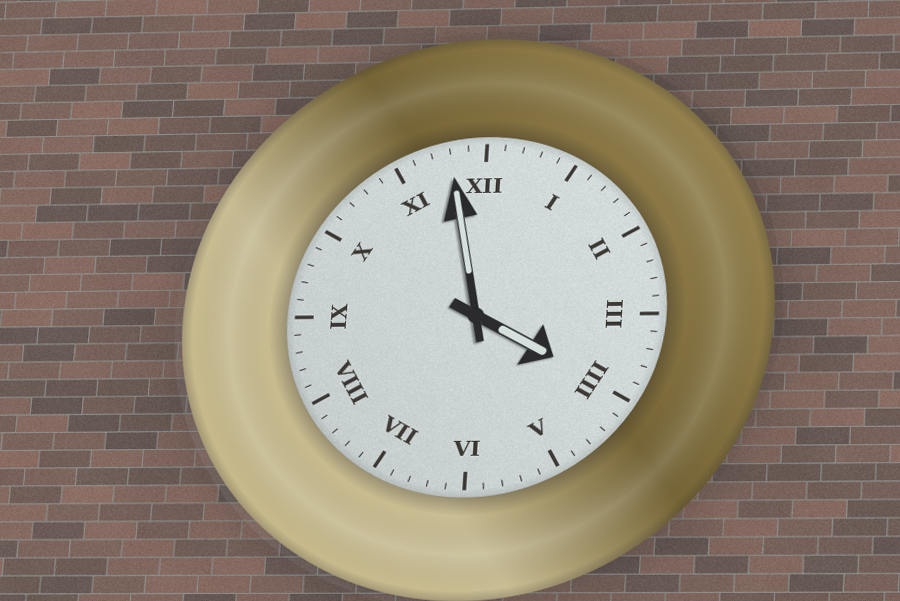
3h58
